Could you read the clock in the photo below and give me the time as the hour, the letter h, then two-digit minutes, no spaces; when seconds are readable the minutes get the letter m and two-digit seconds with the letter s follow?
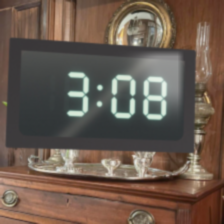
3h08
